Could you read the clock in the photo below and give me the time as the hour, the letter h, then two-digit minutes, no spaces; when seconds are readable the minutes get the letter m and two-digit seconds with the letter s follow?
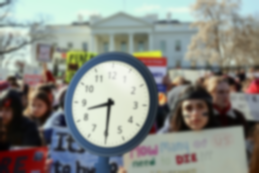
8h30
